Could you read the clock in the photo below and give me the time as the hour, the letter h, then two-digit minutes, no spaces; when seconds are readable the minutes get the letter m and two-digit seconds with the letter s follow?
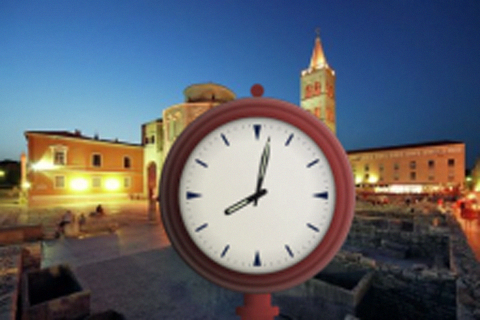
8h02
